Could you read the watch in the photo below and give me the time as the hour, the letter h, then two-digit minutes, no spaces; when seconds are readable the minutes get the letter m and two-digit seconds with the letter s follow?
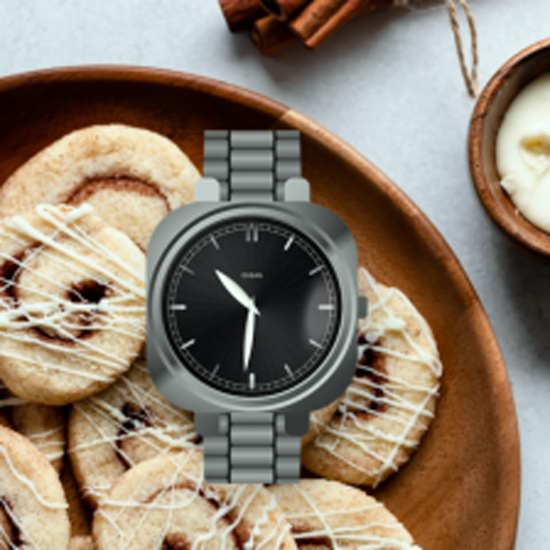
10h31
